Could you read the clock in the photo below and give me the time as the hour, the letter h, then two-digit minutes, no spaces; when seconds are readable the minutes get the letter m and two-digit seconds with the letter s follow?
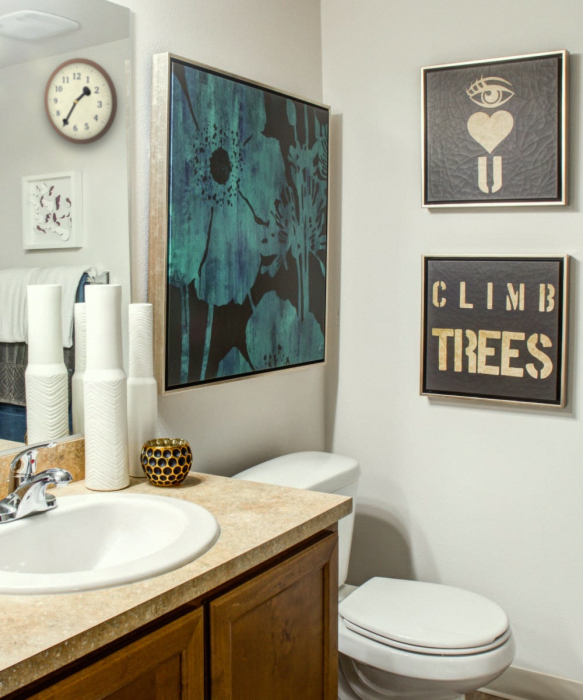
1h35
